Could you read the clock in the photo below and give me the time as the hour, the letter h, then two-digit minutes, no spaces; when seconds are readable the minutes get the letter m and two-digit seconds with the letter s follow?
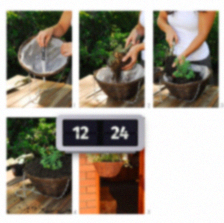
12h24
